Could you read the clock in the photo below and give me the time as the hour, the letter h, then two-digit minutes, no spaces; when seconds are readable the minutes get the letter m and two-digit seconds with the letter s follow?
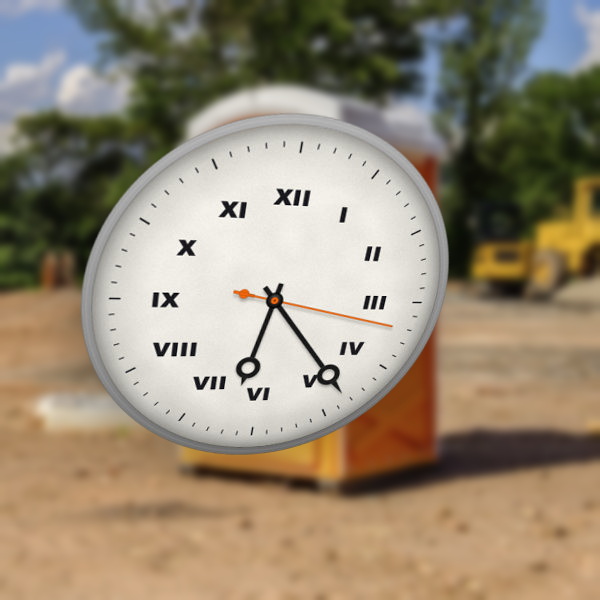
6h23m17s
